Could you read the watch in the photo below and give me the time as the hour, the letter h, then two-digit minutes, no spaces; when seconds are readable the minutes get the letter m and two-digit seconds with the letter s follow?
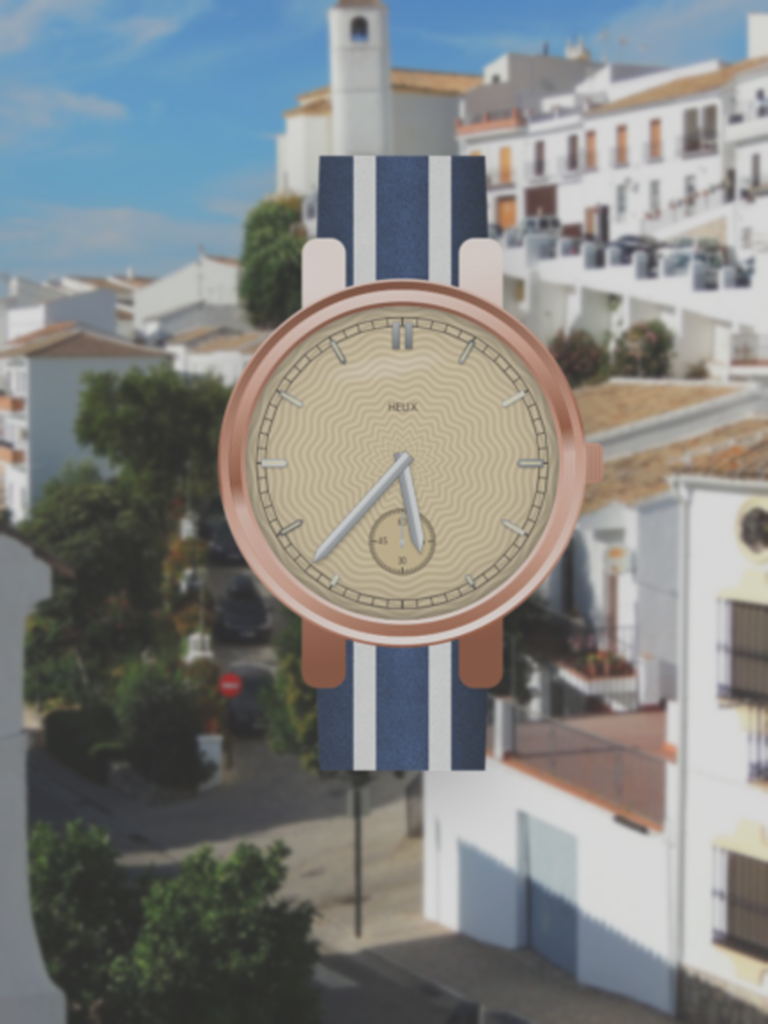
5h37
